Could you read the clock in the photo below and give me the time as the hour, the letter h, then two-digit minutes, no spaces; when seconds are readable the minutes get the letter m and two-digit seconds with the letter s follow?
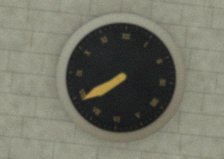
7h39
